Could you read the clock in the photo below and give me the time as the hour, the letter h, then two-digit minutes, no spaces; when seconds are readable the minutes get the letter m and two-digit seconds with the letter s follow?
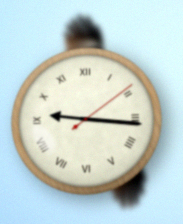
9h16m09s
